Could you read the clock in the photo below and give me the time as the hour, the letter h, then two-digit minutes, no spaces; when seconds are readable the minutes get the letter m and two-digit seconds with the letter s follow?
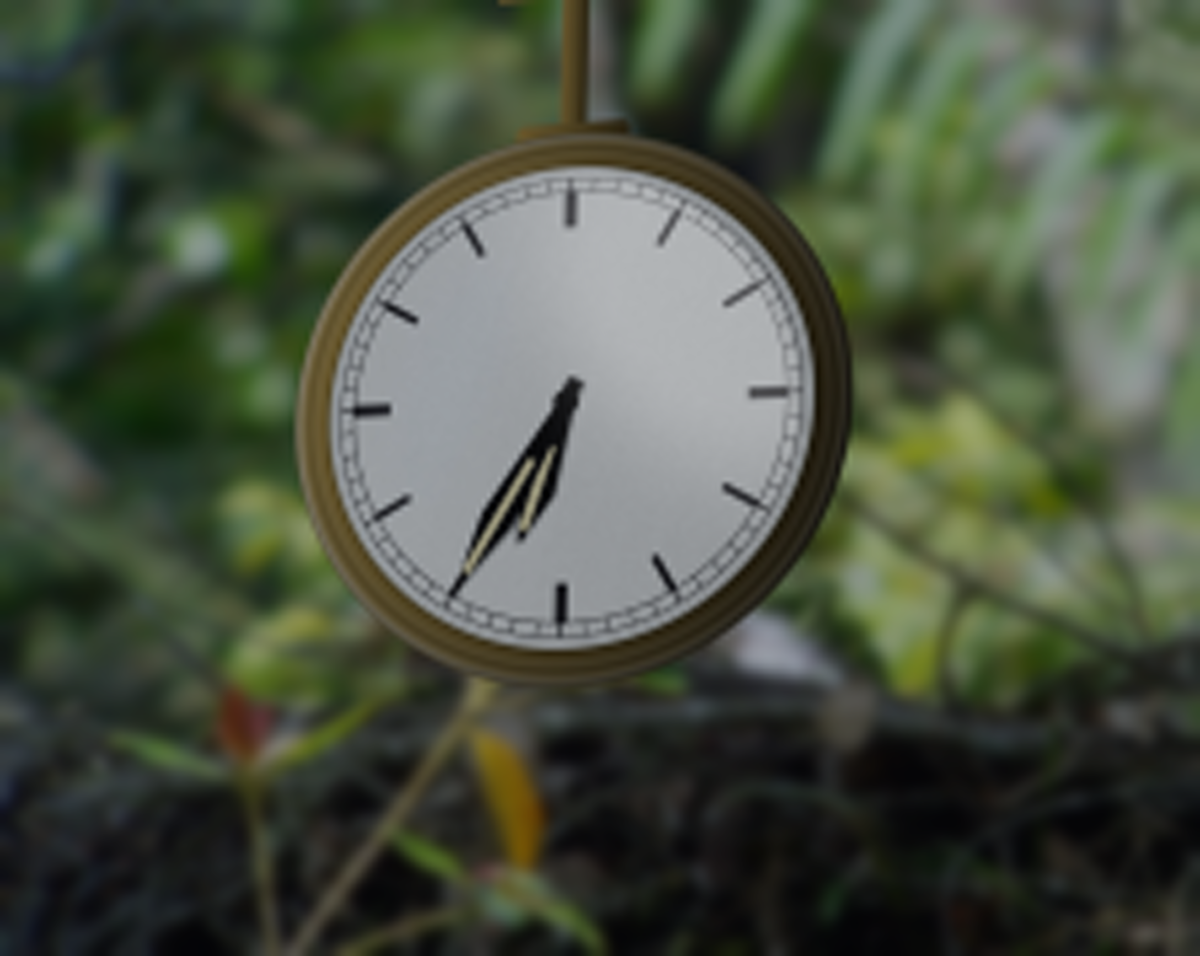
6h35
